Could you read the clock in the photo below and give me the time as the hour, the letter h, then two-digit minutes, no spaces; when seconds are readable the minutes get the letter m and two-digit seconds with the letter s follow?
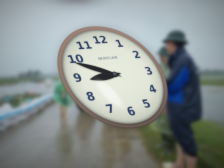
8h49
